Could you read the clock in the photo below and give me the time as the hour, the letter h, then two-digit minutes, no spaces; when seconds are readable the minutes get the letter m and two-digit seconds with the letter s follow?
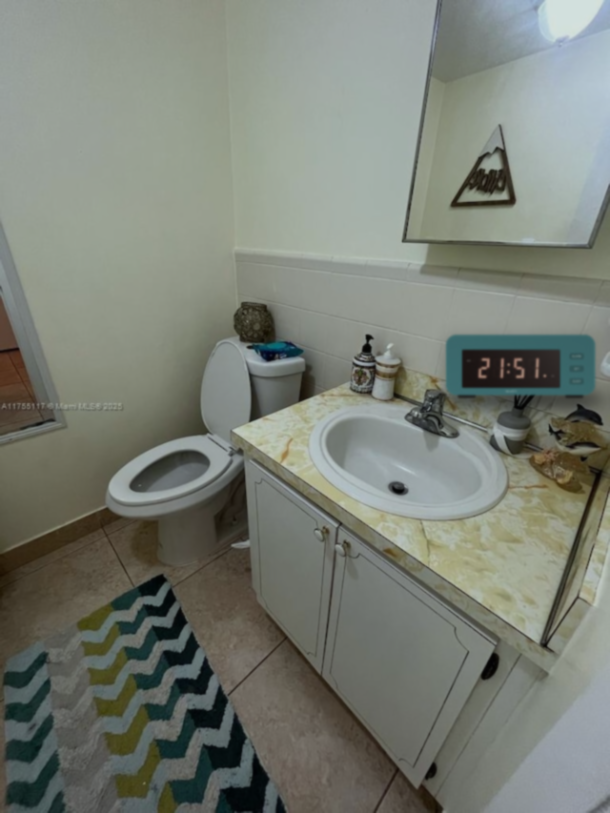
21h51
